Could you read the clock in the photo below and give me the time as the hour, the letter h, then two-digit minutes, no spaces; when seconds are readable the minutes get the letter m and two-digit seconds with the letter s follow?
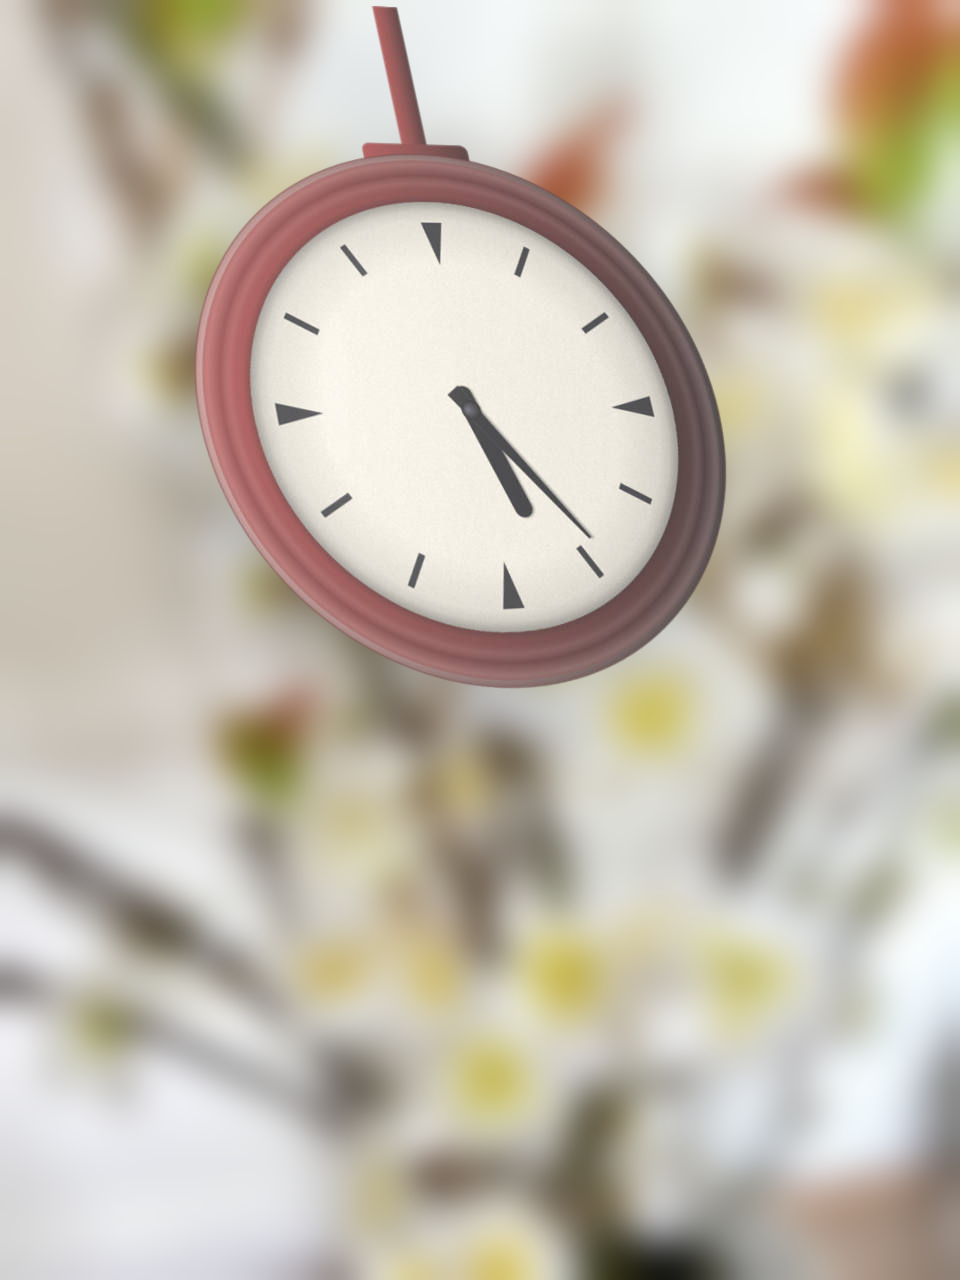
5h24
